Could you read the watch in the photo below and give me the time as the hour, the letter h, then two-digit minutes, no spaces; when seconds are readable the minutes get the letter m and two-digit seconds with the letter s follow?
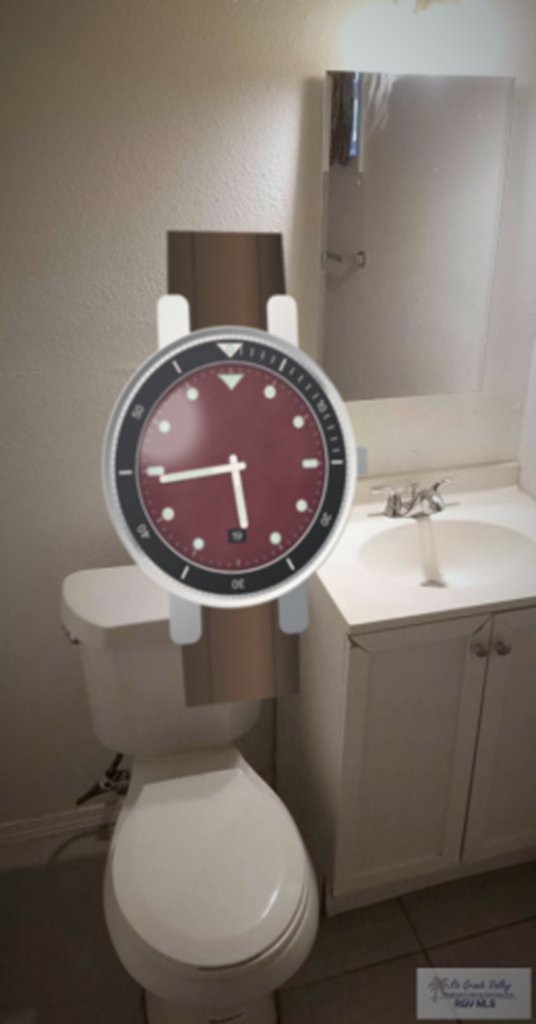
5h44
